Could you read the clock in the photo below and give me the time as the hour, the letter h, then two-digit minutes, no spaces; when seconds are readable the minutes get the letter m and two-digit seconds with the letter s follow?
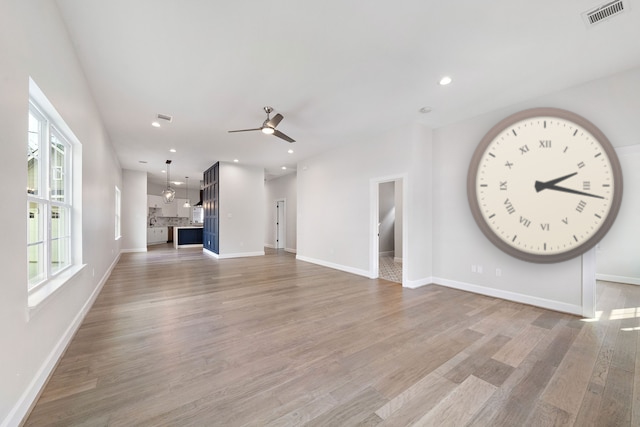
2h17
